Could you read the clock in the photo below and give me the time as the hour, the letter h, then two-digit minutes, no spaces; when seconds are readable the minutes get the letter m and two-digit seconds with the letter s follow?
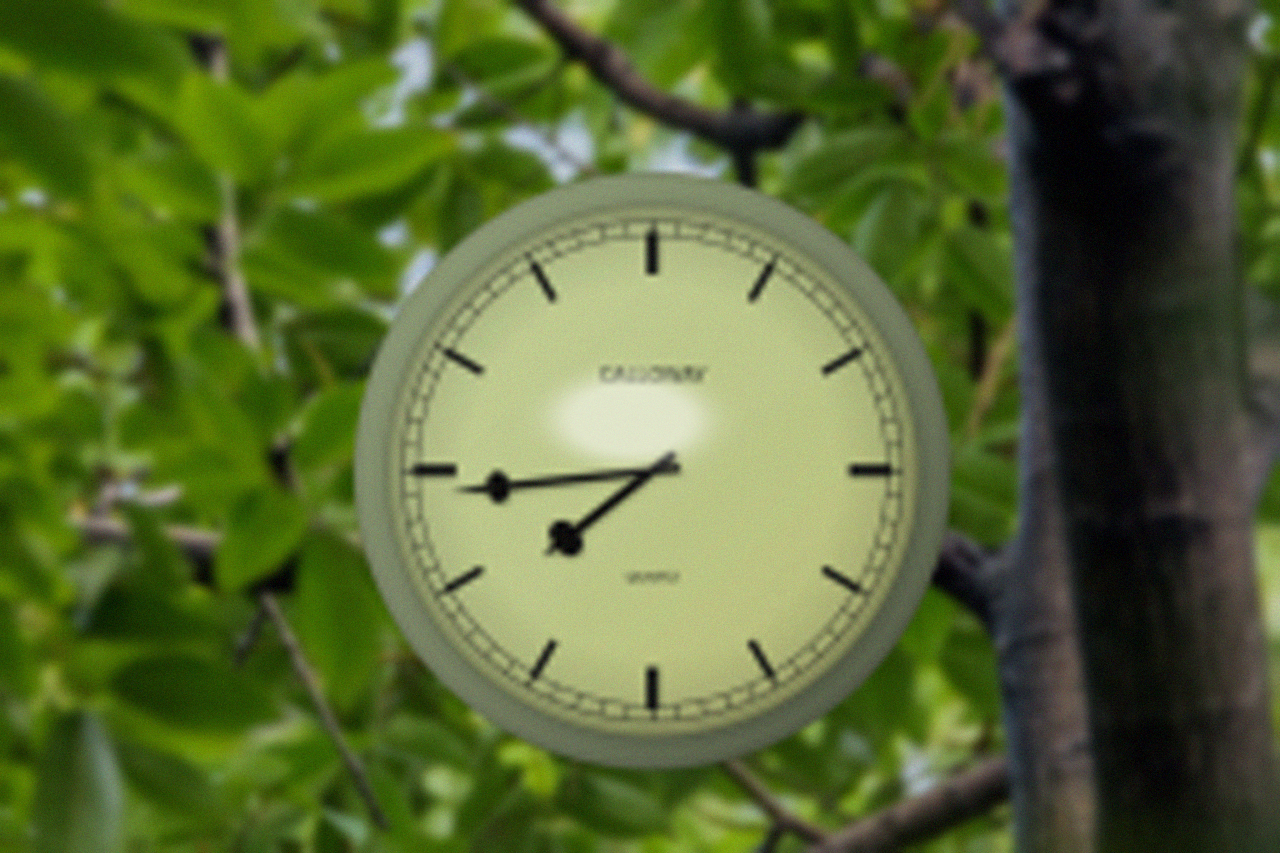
7h44
